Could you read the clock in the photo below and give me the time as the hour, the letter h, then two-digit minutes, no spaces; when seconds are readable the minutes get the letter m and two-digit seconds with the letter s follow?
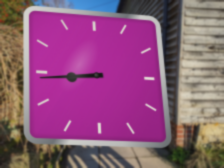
8h44
